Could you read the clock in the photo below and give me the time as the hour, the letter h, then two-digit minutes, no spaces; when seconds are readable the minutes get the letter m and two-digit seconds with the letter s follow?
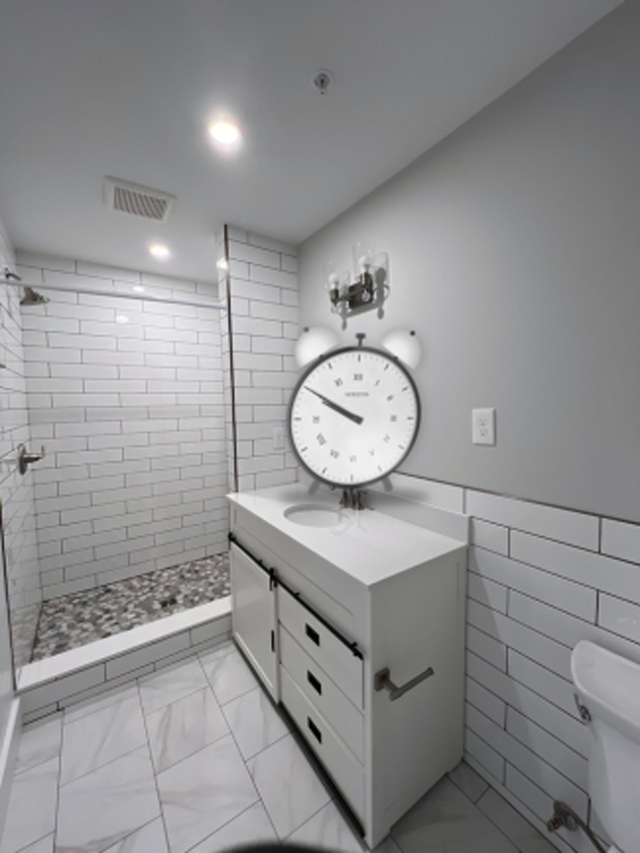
9h50
